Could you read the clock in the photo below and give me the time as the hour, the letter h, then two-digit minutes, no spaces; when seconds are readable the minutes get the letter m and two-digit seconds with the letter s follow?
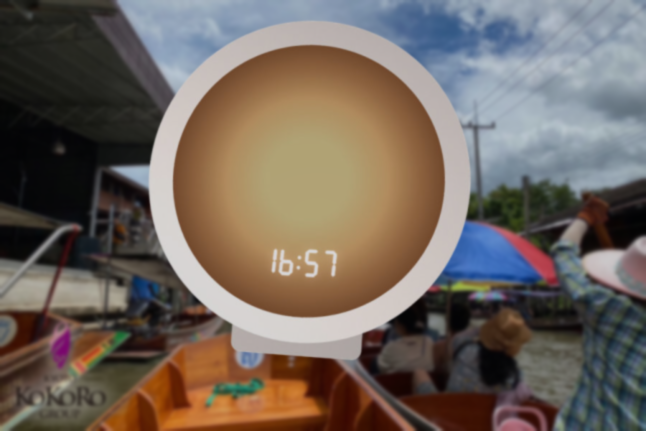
16h57
